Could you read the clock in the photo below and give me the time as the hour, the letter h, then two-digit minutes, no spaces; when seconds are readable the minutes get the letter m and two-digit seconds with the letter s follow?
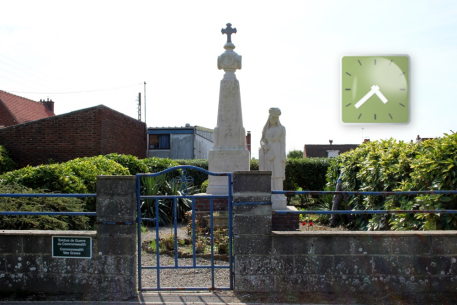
4h38
